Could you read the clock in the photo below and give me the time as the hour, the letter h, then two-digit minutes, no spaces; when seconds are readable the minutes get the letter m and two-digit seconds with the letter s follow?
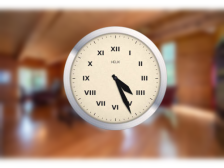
4h26
